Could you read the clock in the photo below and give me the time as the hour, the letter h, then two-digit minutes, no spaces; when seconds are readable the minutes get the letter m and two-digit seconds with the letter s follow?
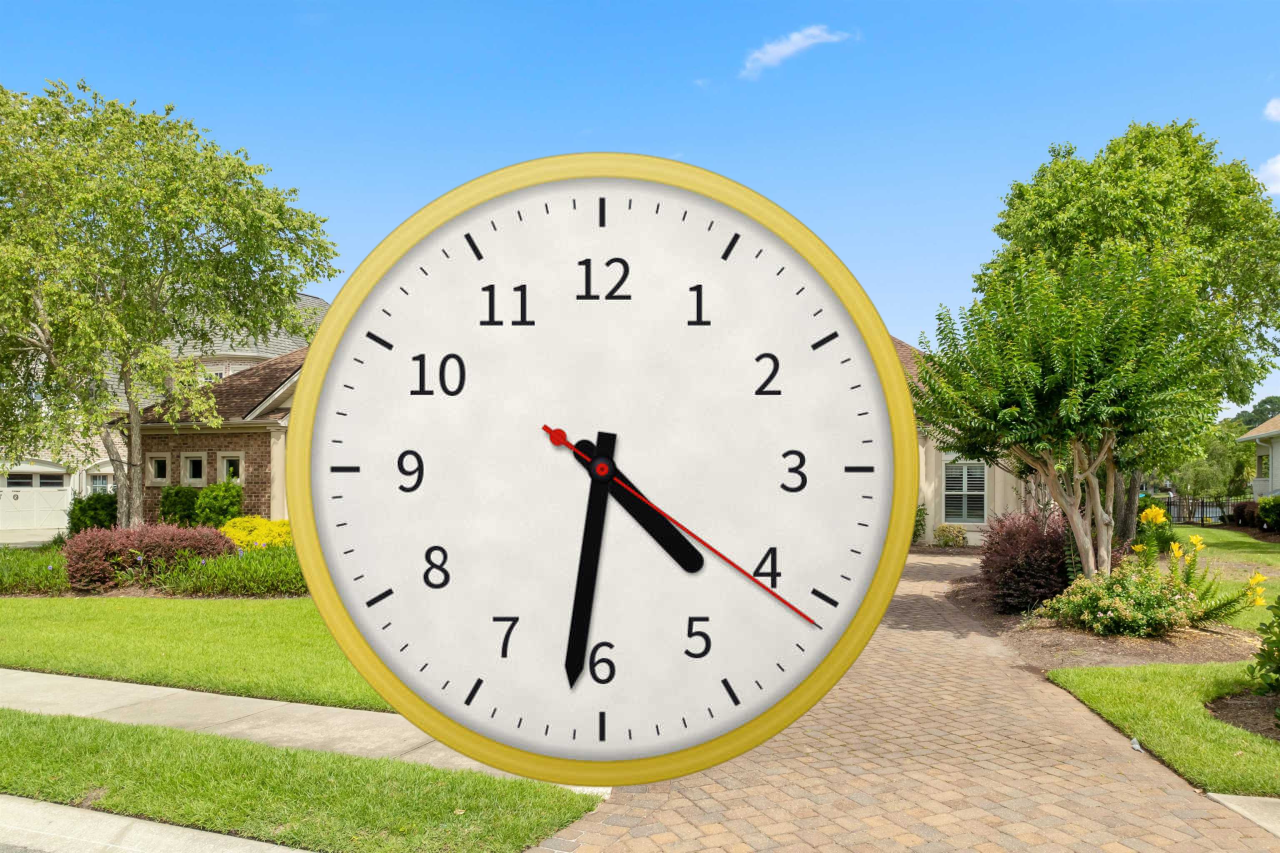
4h31m21s
